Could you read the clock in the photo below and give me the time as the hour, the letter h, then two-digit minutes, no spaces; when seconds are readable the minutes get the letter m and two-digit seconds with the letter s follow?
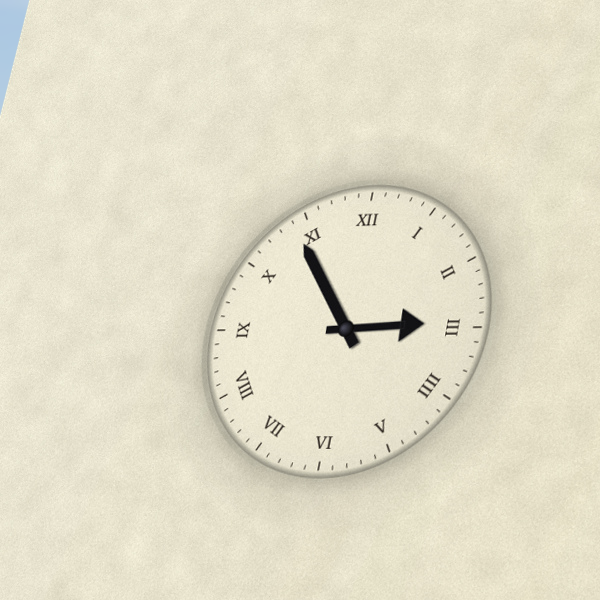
2h54
